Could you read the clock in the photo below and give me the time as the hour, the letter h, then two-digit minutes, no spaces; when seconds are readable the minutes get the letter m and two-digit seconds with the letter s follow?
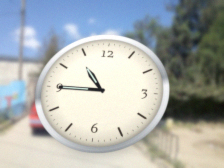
10h45
